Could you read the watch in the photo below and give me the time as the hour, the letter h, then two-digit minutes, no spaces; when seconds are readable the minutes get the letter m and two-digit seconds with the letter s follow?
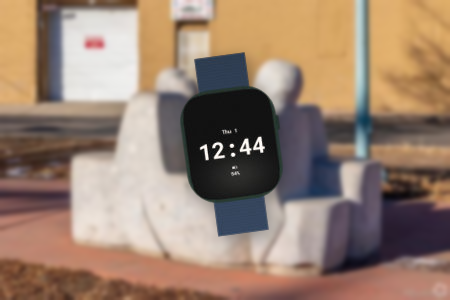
12h44
